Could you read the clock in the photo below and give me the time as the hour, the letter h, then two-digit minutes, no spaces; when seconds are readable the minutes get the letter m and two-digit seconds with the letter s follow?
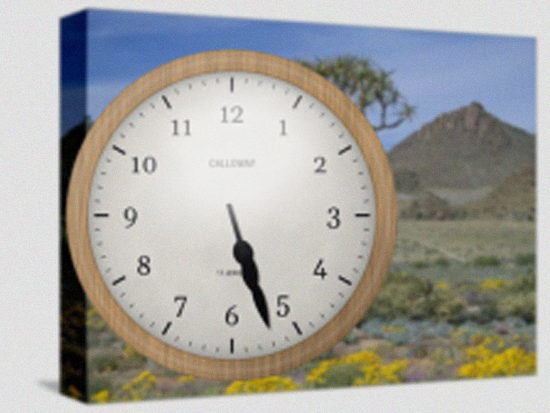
5h27
